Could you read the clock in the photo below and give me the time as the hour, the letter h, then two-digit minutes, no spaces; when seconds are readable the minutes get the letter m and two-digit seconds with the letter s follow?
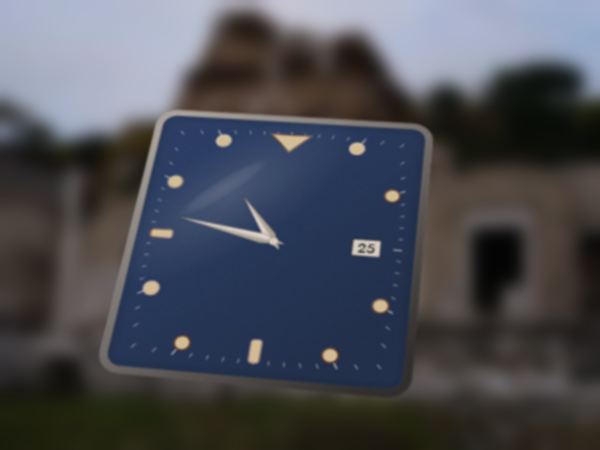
10h47
